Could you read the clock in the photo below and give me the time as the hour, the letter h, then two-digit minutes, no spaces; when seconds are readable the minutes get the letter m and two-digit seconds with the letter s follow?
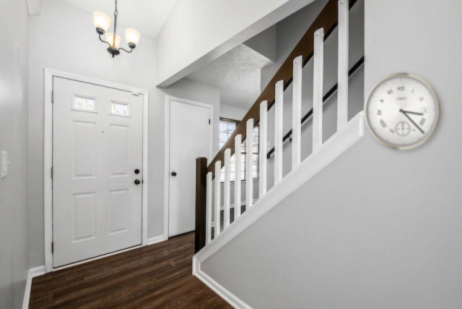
3h23
